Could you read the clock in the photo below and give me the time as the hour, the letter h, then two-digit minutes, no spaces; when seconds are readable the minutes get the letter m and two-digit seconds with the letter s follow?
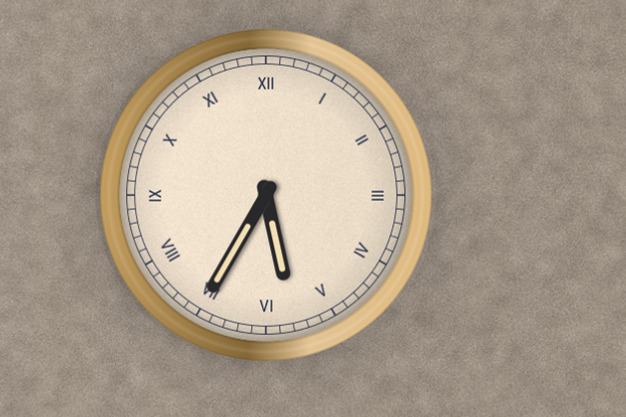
5h35
